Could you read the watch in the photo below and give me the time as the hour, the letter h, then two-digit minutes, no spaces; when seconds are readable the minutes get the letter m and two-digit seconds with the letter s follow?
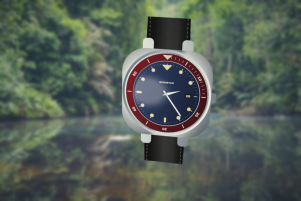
2h24
